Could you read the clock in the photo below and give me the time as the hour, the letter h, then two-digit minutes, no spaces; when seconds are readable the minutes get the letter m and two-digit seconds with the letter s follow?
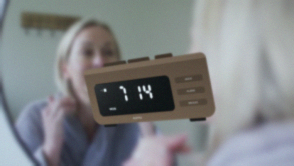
7h14
